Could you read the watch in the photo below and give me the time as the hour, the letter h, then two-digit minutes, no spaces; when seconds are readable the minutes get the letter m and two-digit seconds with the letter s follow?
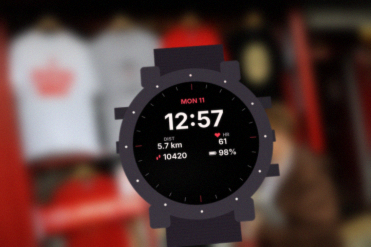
12h57
